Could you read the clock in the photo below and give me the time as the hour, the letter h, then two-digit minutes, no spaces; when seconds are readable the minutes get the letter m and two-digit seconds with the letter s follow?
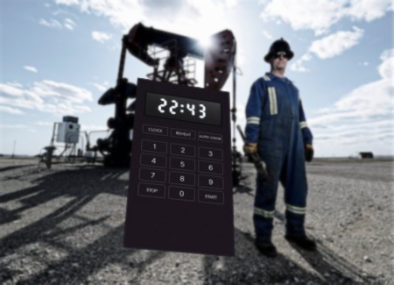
22h43
